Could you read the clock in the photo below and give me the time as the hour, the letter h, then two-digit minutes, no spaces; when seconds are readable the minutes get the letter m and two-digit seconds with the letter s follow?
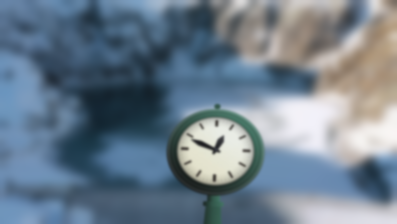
12h49
